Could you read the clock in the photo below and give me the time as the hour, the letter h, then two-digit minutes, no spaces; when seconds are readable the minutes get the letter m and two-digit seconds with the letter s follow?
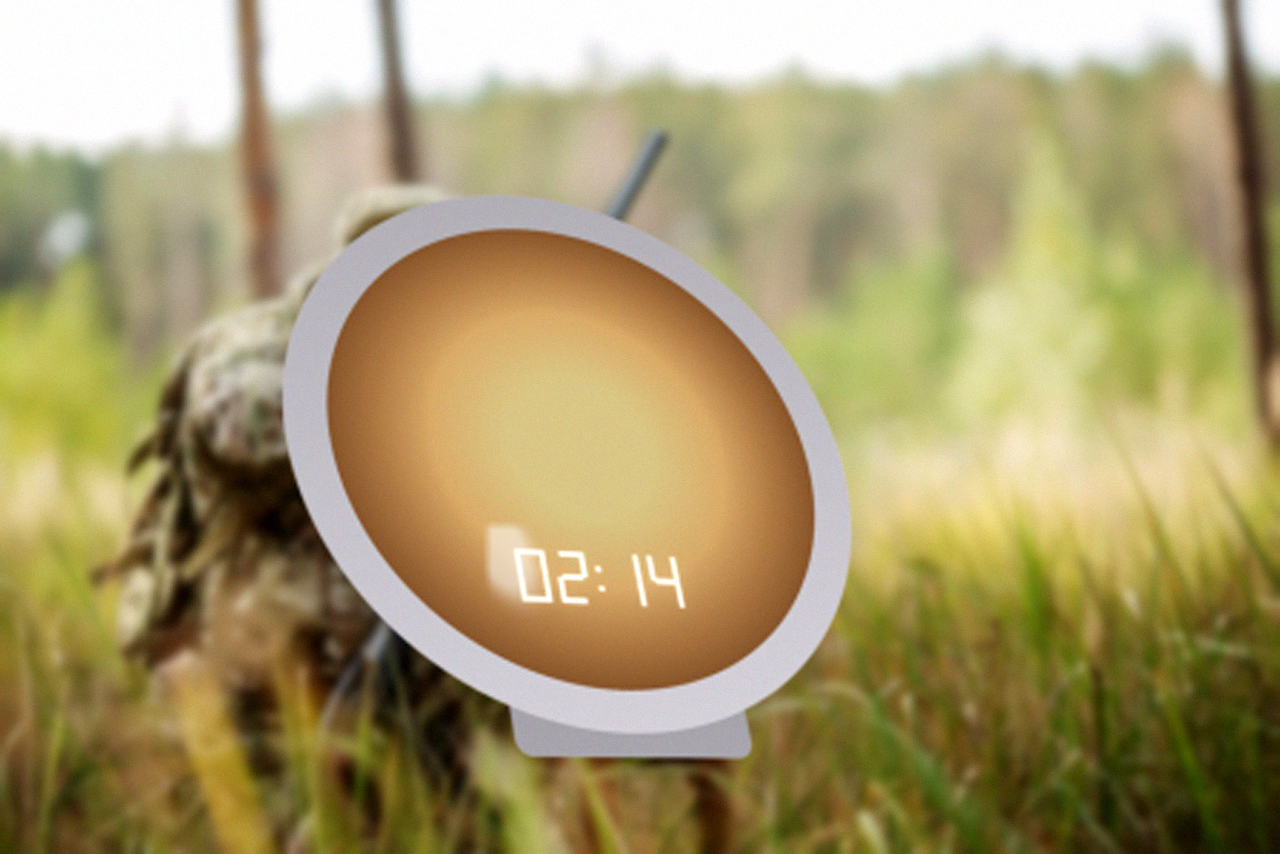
2h14
